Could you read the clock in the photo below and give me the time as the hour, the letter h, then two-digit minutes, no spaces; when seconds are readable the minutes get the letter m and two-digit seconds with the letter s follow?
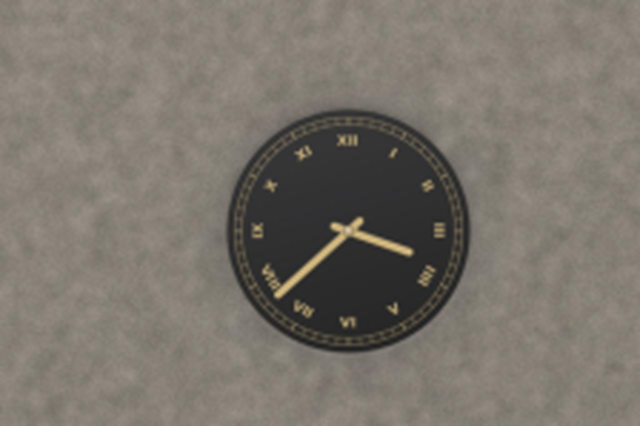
3h38
